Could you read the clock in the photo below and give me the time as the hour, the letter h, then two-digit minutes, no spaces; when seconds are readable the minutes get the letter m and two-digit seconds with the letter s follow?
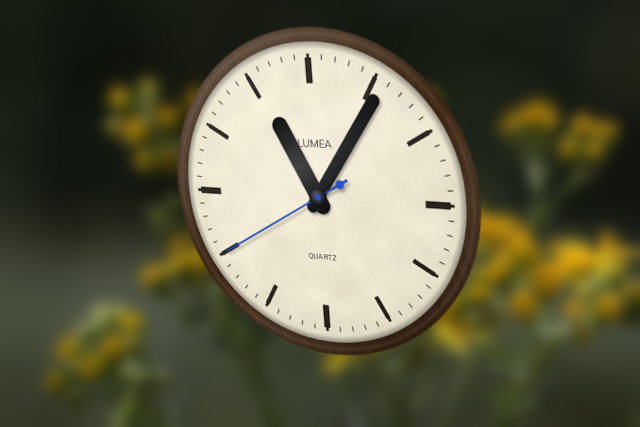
11h05m40s
